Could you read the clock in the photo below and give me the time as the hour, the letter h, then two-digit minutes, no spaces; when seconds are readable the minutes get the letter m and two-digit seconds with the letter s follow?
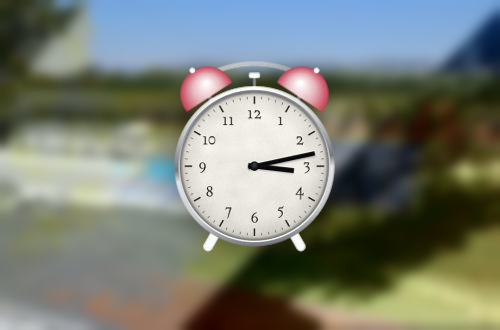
3h13
